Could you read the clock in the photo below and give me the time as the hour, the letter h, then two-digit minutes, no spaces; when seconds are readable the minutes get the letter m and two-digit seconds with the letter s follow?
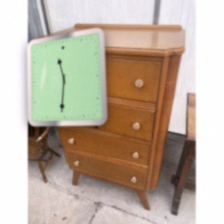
11h31
